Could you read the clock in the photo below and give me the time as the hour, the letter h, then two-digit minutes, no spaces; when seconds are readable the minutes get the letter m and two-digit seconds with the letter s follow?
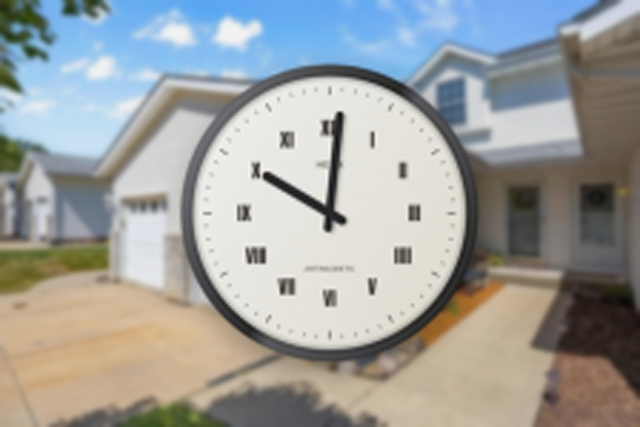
10h01
